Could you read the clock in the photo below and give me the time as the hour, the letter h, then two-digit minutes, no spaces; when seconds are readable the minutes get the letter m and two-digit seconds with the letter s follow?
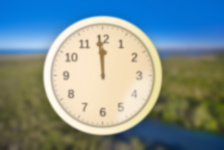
11h59
